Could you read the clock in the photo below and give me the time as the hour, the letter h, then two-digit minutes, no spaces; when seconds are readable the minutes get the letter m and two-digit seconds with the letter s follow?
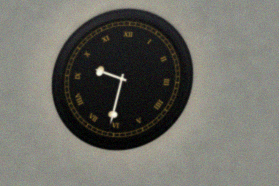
9h31
